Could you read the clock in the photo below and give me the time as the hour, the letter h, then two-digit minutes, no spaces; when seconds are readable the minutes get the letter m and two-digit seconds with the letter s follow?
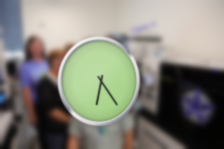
6h24
